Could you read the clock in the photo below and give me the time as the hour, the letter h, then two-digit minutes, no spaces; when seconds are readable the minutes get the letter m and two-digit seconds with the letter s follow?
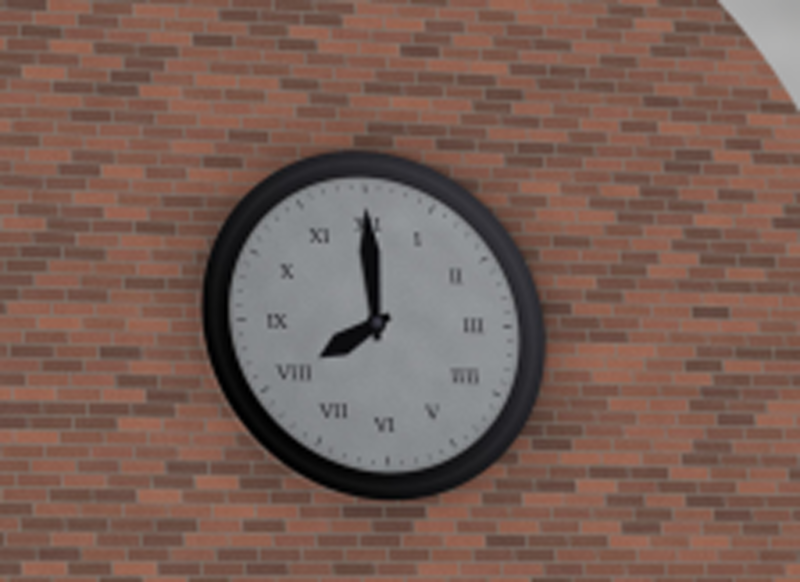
8h00
